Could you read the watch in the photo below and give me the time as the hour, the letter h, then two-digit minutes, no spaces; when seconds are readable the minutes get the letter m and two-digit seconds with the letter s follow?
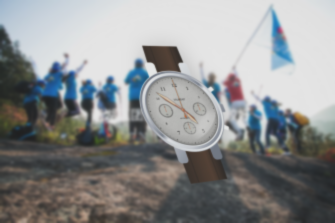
4h52
